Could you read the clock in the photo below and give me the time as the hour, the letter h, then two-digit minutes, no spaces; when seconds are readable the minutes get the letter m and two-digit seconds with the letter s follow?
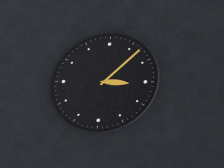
3h07
